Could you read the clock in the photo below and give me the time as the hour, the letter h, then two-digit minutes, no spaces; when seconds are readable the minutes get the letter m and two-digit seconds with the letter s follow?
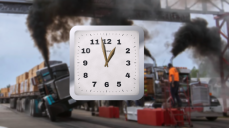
12h58
